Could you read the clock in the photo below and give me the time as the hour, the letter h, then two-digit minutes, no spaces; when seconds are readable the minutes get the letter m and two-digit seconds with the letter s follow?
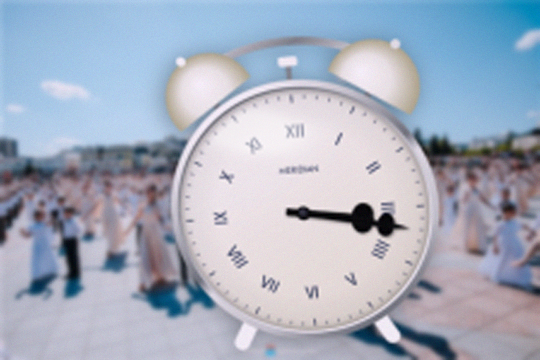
3h17
